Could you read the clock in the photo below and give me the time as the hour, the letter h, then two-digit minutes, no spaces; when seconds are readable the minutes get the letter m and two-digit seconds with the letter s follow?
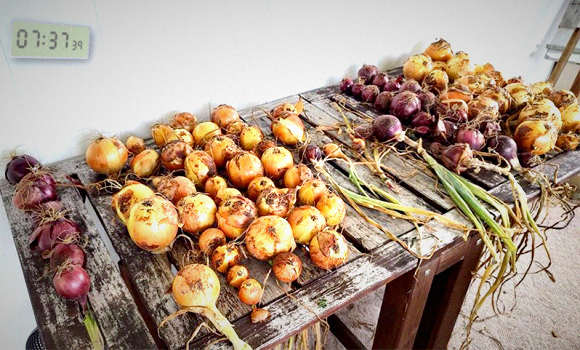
7h37m39s
